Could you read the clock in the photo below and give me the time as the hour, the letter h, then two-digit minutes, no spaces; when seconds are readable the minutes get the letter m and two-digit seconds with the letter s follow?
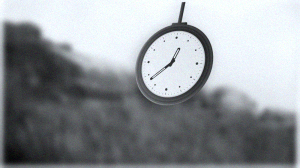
12h38
